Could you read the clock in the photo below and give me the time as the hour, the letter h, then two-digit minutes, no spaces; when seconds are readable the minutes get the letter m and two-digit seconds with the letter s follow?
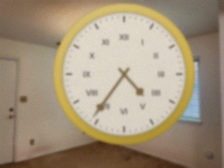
4h36
